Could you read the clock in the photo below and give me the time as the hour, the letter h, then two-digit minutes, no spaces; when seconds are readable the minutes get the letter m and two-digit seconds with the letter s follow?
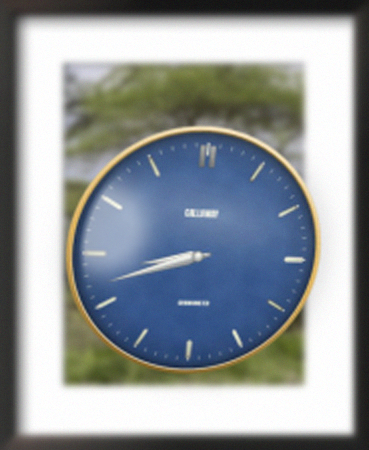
8h42
